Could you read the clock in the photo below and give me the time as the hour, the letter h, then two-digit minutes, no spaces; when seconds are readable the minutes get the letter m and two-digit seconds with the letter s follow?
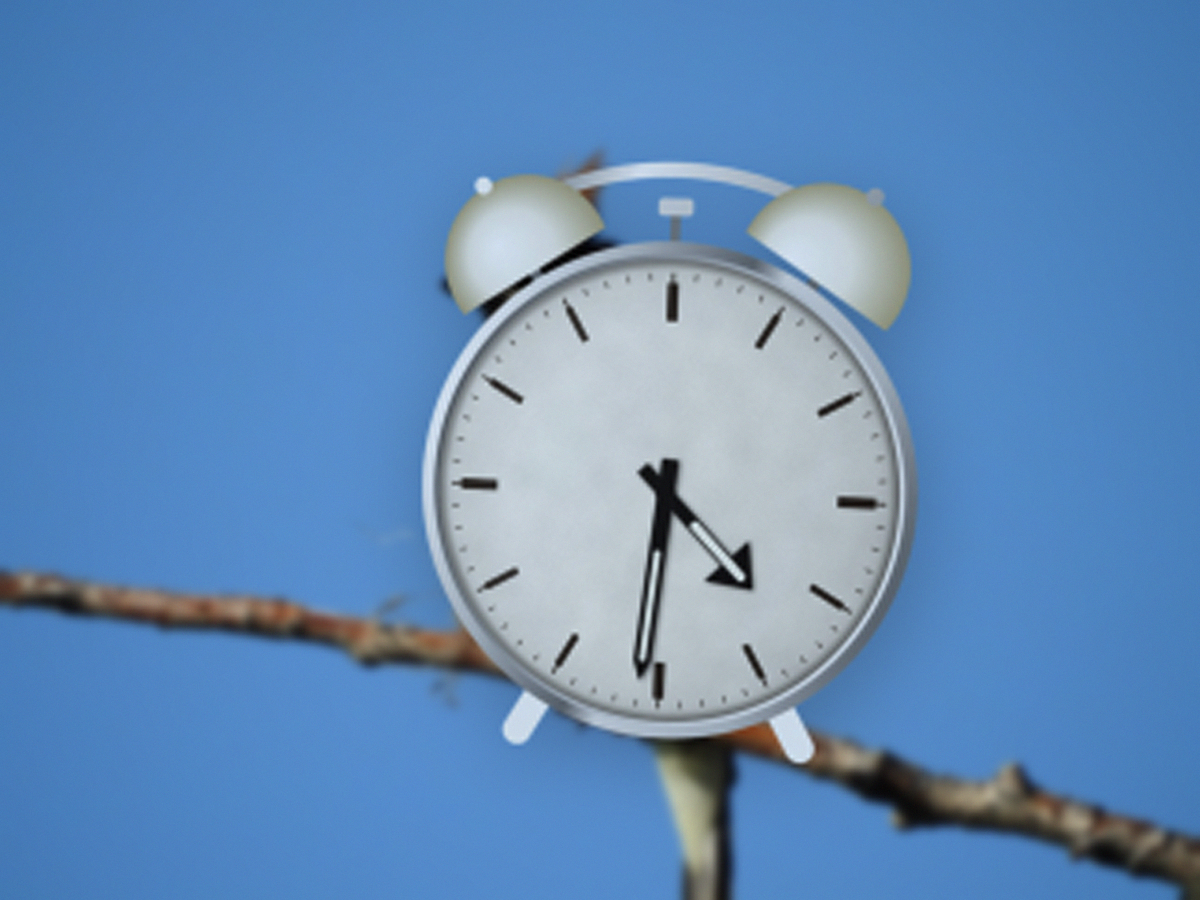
4h31
